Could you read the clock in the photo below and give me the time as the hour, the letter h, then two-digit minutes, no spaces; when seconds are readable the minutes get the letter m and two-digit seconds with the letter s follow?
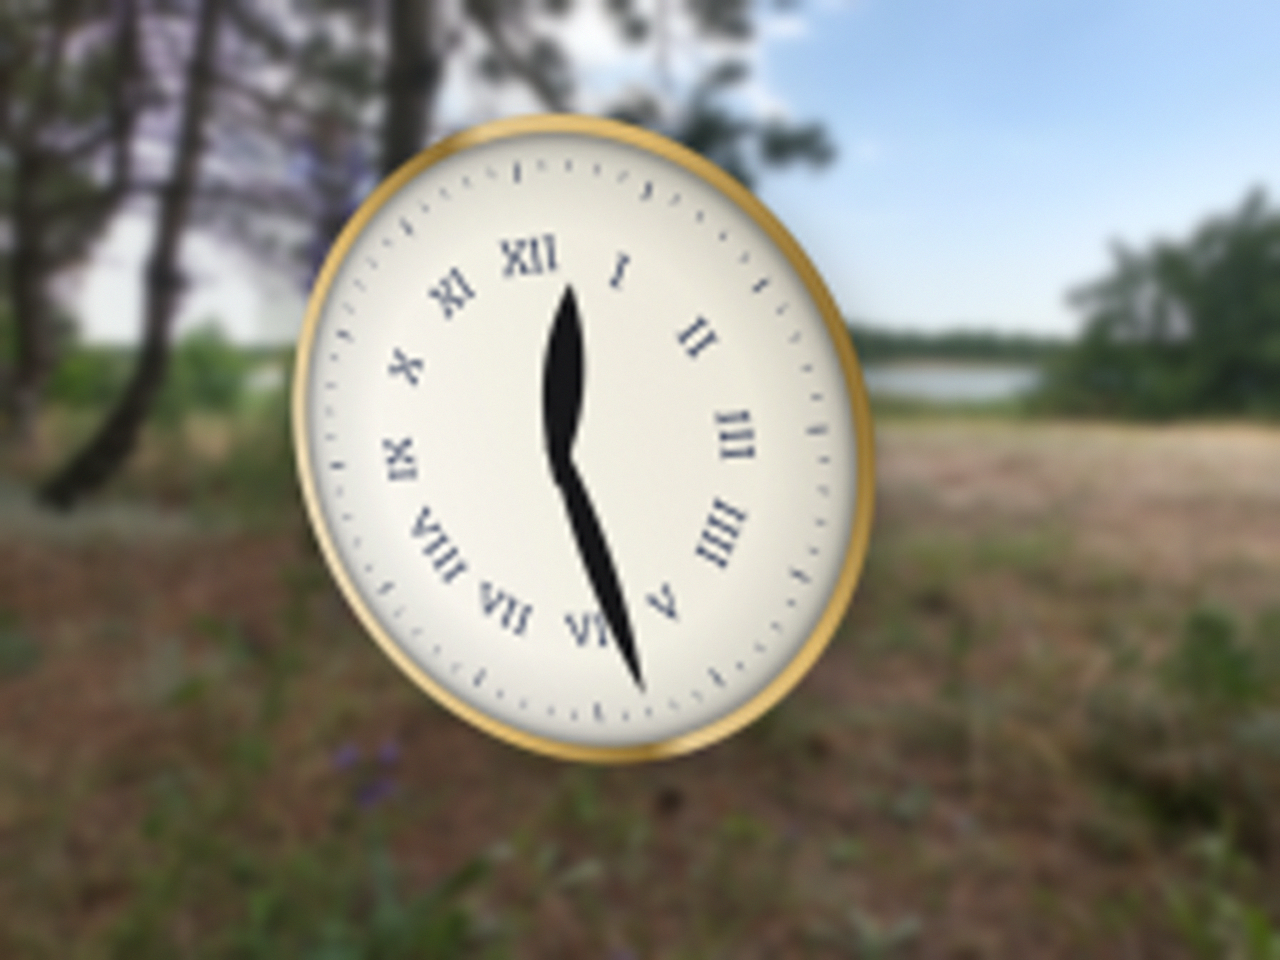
12h28
